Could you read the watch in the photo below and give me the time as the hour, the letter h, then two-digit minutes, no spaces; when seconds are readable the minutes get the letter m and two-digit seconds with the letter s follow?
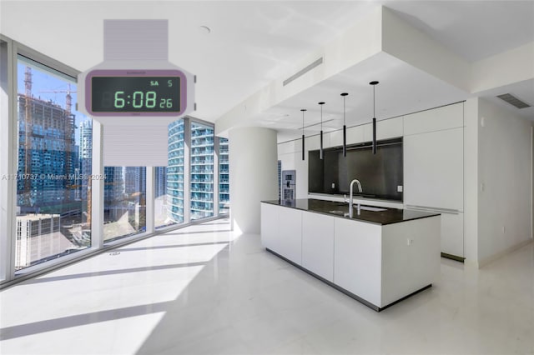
6h08
